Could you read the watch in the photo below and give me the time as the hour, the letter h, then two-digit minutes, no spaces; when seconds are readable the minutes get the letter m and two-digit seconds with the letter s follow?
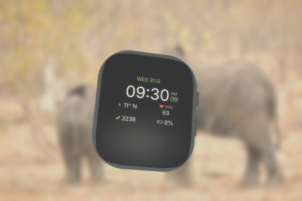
9h30
